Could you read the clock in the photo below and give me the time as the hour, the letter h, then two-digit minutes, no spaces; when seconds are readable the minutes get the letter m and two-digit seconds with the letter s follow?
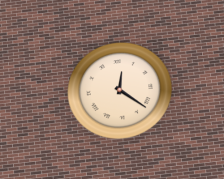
12h22
